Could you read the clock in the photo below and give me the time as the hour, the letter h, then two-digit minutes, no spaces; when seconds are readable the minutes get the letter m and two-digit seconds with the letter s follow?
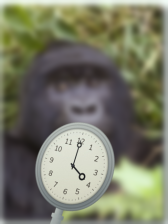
4h00
